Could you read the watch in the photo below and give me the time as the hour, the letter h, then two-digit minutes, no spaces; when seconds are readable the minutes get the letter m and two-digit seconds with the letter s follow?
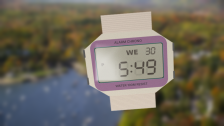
5h49
